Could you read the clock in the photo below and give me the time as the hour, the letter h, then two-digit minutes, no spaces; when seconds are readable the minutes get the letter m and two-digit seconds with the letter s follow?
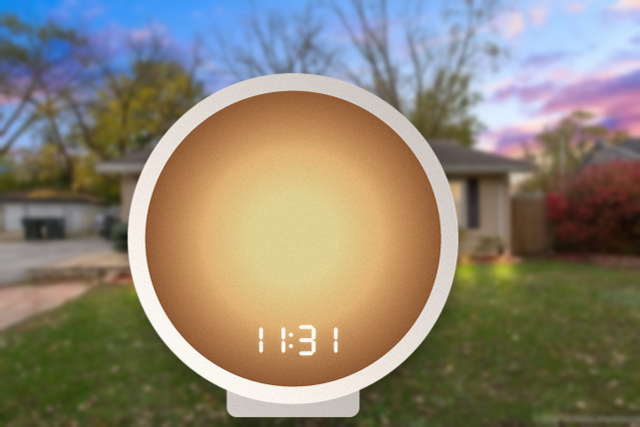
11h31
